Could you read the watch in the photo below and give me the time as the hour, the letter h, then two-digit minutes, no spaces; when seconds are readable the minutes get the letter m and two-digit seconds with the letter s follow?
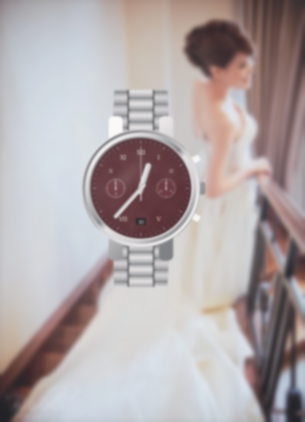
12h37
